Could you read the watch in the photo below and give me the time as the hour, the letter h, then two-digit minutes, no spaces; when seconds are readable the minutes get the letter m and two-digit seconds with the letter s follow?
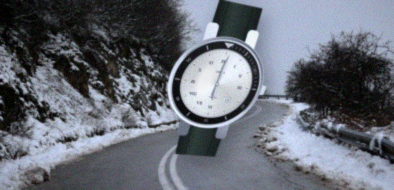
6h01
